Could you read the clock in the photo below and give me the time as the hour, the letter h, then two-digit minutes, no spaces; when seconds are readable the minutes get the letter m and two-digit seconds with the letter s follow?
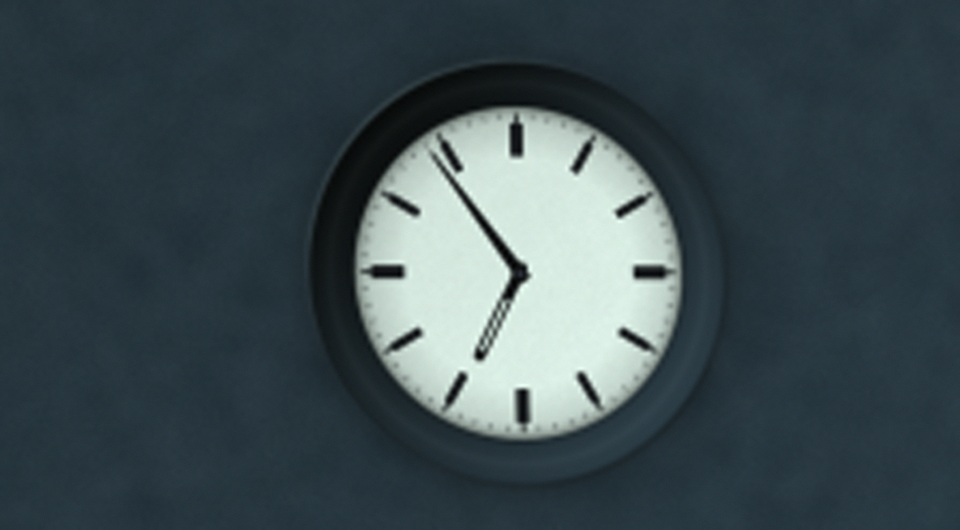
6h54
